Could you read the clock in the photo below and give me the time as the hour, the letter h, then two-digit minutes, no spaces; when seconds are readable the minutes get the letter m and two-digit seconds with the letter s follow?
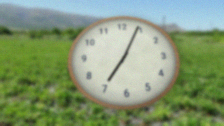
7h04
